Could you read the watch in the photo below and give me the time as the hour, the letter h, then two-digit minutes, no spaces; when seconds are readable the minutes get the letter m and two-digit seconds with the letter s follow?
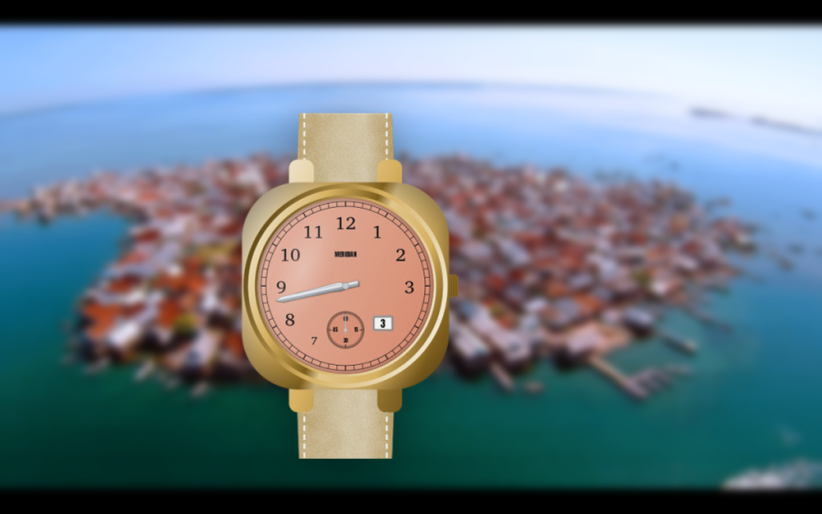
8h43
